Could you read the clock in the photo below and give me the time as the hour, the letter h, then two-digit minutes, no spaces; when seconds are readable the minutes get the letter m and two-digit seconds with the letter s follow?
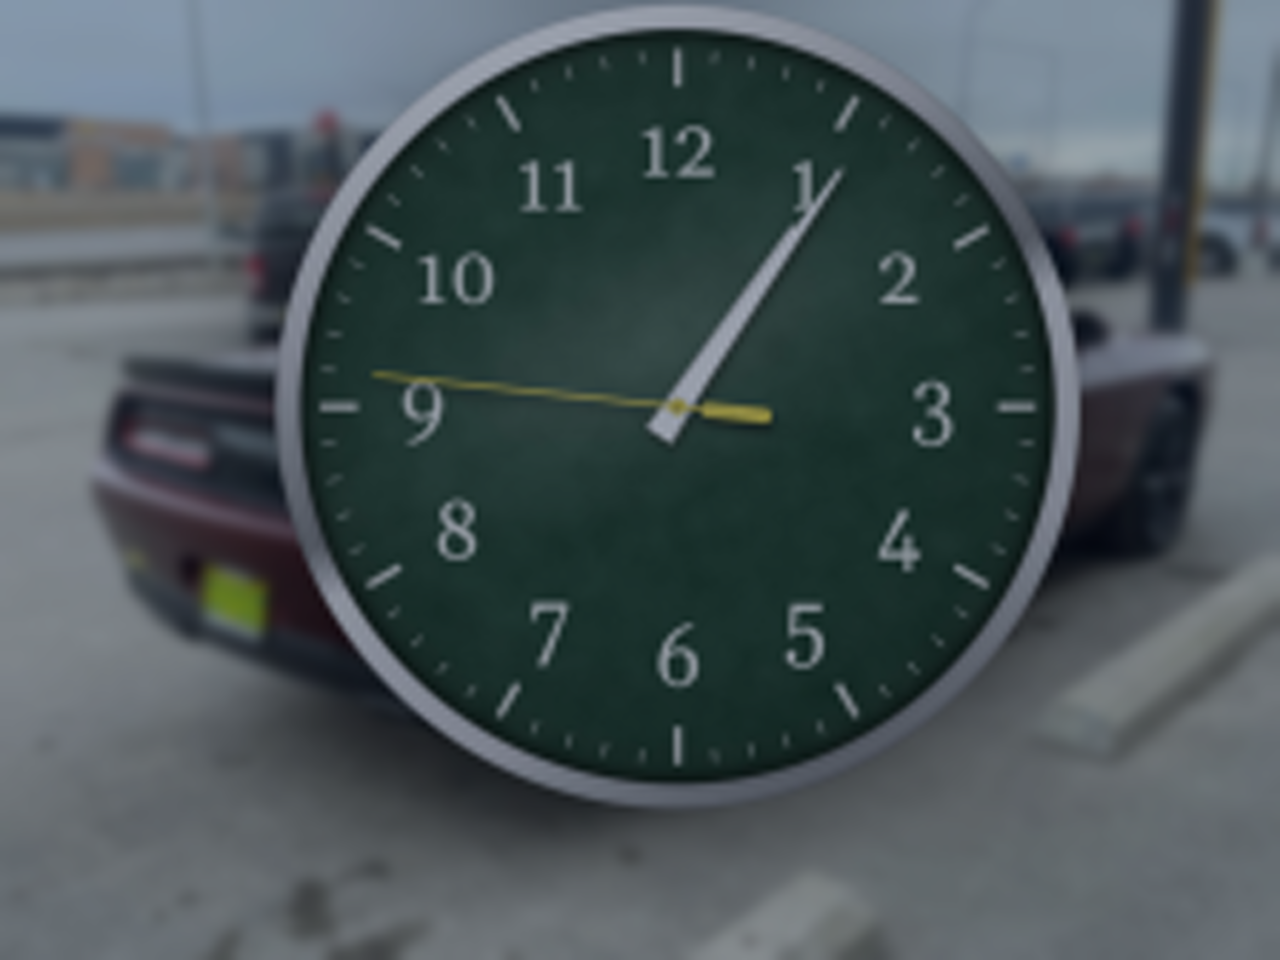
1h05m46s
